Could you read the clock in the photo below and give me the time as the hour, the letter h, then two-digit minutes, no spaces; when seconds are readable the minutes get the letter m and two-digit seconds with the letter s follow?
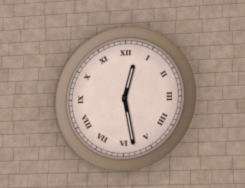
12h28
